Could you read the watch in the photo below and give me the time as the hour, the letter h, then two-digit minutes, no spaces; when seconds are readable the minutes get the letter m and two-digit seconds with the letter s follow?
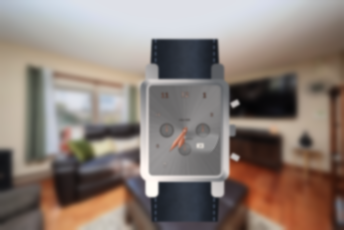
6h36
